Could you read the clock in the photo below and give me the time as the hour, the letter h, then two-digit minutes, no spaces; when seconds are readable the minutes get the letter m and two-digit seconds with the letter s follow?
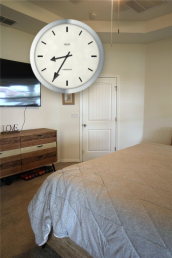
8h35
